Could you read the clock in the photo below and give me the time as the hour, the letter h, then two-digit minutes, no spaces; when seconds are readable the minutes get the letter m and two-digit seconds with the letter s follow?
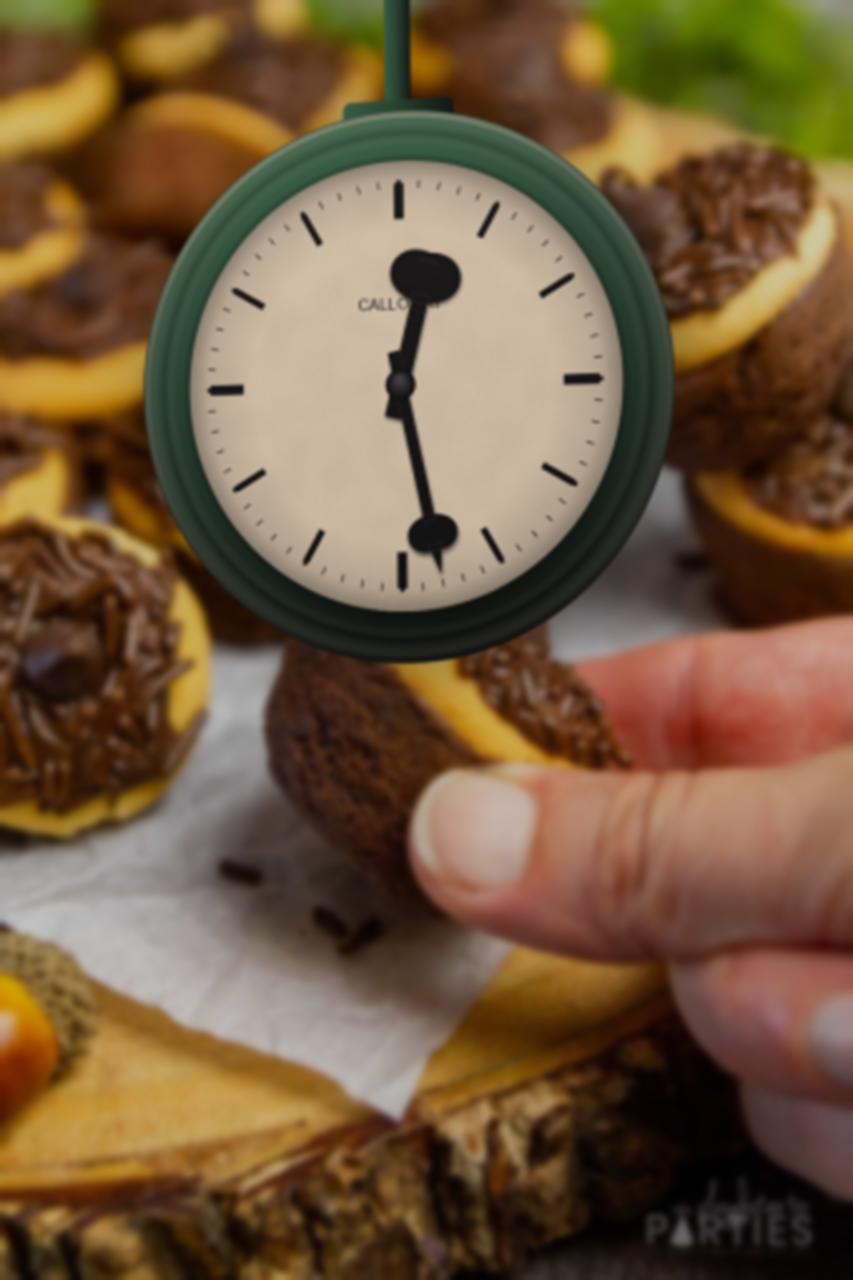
12h28
